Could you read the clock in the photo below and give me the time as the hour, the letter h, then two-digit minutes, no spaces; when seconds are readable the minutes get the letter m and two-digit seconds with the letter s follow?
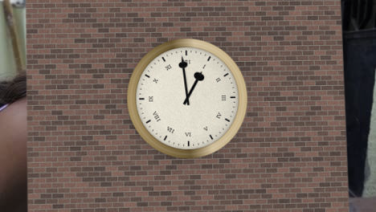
12h59
